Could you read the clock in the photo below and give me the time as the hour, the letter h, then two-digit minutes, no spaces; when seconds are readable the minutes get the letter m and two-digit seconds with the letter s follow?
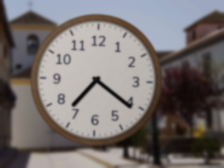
7h21
